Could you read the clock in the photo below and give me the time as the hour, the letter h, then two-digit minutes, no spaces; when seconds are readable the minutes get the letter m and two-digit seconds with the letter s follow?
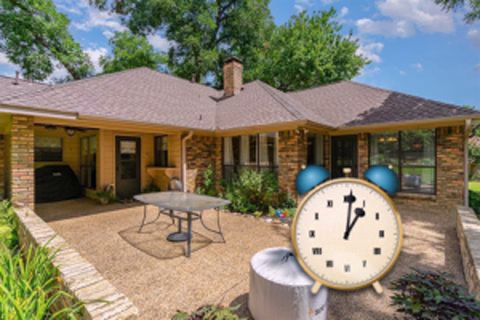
1h01
